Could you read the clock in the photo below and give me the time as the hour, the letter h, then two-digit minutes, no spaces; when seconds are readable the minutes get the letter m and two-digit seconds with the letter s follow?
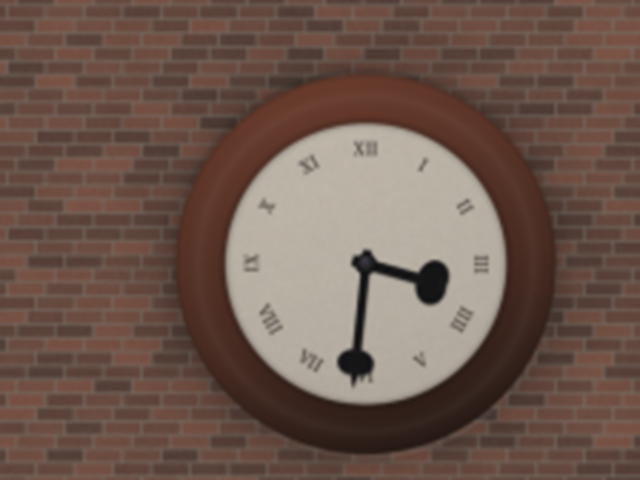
3h31
